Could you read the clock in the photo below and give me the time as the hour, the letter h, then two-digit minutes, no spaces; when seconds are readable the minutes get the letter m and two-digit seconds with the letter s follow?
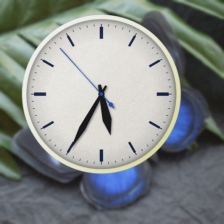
5h34m53s
